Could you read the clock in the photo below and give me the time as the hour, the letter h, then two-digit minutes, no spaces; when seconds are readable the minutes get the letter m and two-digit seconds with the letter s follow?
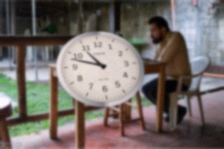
10h48
